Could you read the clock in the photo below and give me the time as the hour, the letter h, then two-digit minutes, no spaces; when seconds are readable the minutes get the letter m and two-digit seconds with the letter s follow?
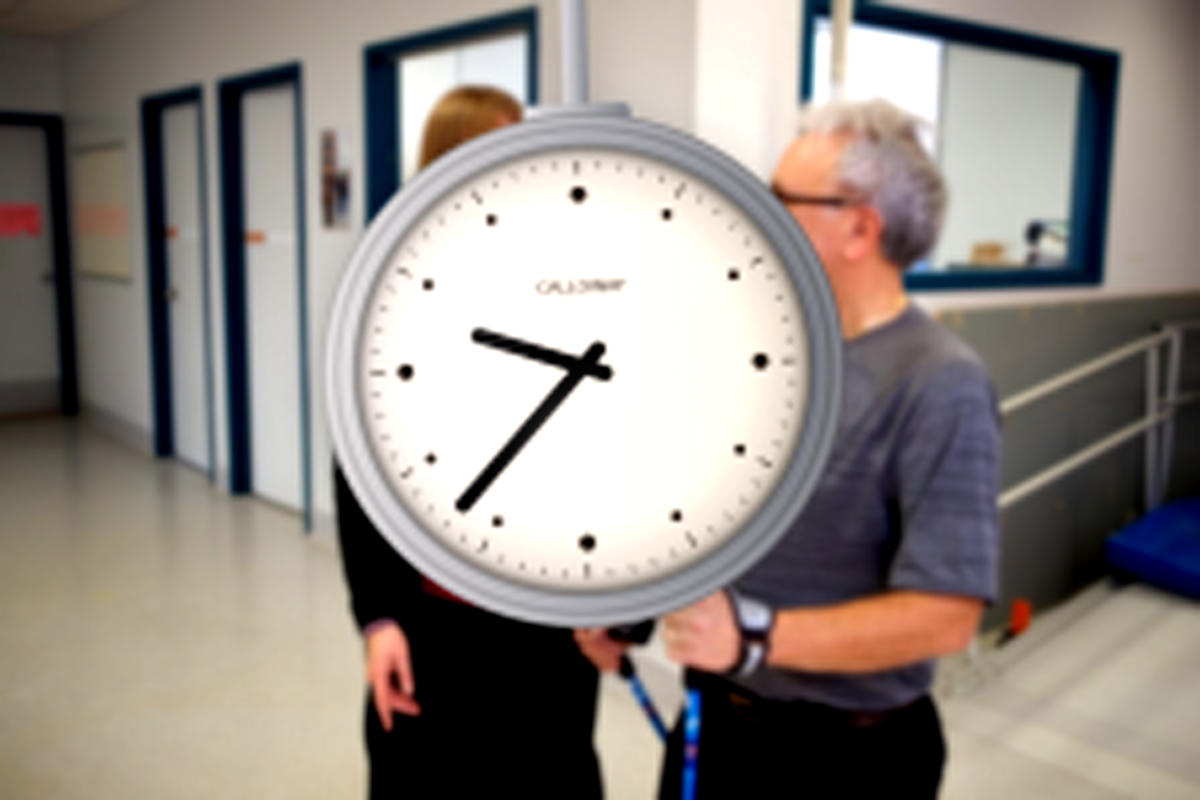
9h37
